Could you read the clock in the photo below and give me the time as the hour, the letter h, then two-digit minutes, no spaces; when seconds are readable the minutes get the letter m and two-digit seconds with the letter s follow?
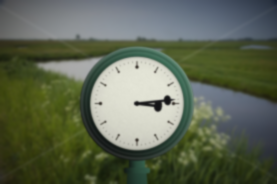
3h14
